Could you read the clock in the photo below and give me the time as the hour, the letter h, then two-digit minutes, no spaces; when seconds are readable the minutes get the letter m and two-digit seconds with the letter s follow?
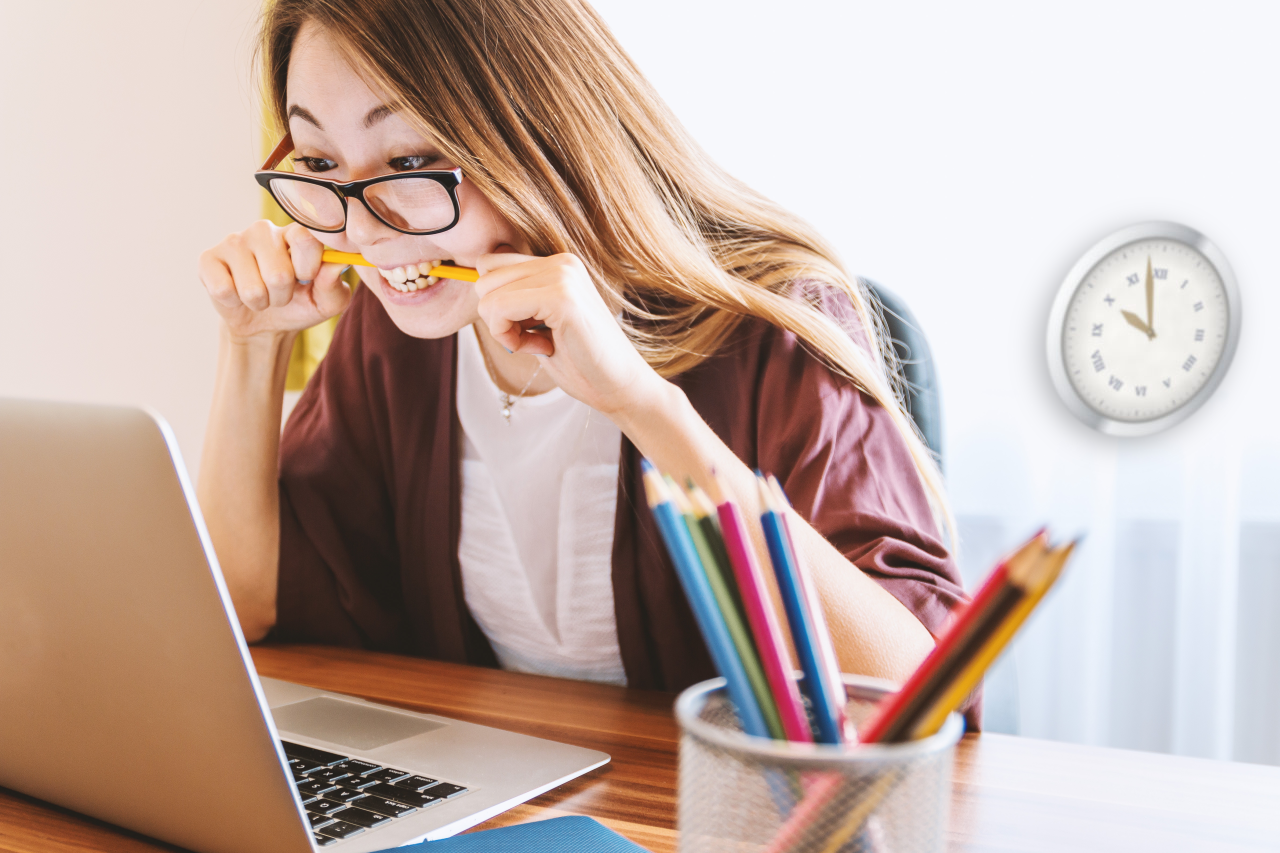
9h58
